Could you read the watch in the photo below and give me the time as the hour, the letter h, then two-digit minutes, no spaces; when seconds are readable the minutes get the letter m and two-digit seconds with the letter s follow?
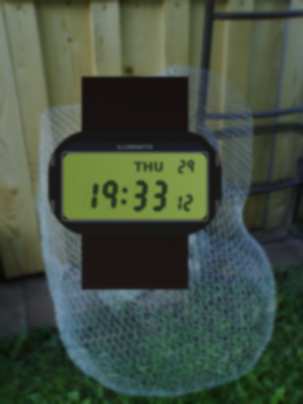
19h33m12s
